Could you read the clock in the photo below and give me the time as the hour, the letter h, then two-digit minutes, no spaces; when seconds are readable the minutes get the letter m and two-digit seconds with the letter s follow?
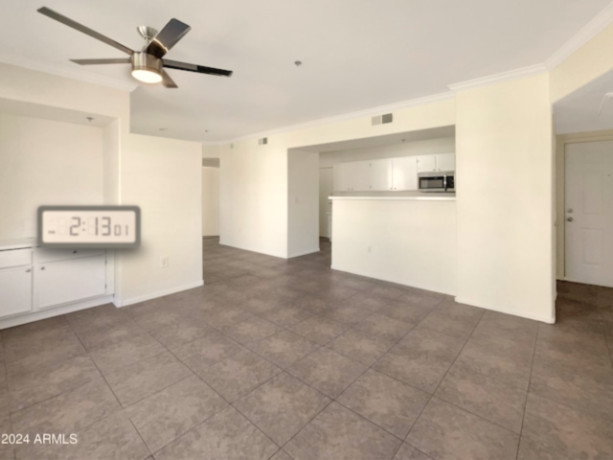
2h13
